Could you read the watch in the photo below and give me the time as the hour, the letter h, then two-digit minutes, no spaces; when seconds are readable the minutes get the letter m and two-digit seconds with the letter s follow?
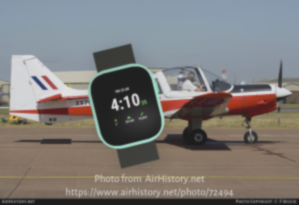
4h10
